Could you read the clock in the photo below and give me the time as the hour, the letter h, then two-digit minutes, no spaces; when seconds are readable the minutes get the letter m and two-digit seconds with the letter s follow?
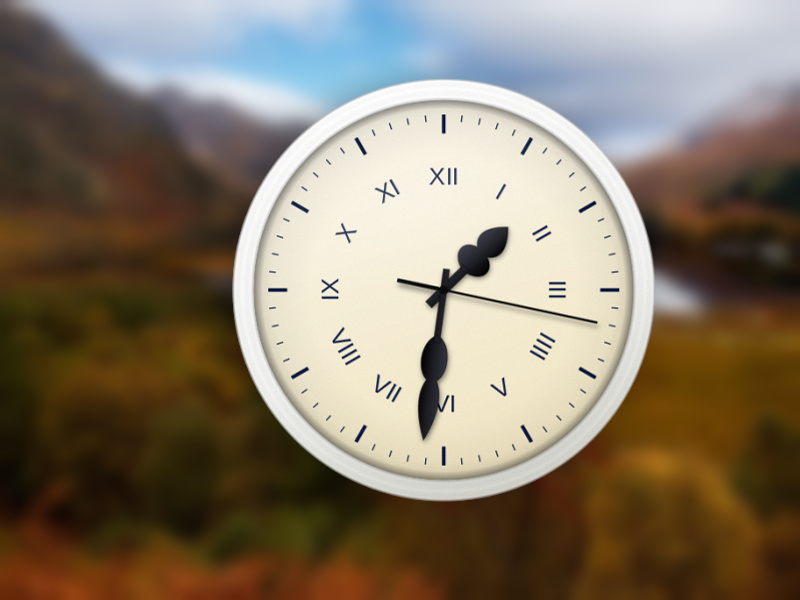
1h31m17s
